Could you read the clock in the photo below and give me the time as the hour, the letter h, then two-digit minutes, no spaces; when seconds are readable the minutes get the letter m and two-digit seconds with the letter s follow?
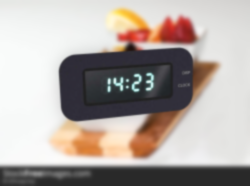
14h23
